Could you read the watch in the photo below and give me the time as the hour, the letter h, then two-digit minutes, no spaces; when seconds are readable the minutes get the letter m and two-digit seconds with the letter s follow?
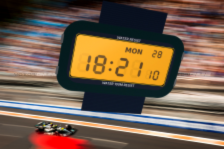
18h21m10s
